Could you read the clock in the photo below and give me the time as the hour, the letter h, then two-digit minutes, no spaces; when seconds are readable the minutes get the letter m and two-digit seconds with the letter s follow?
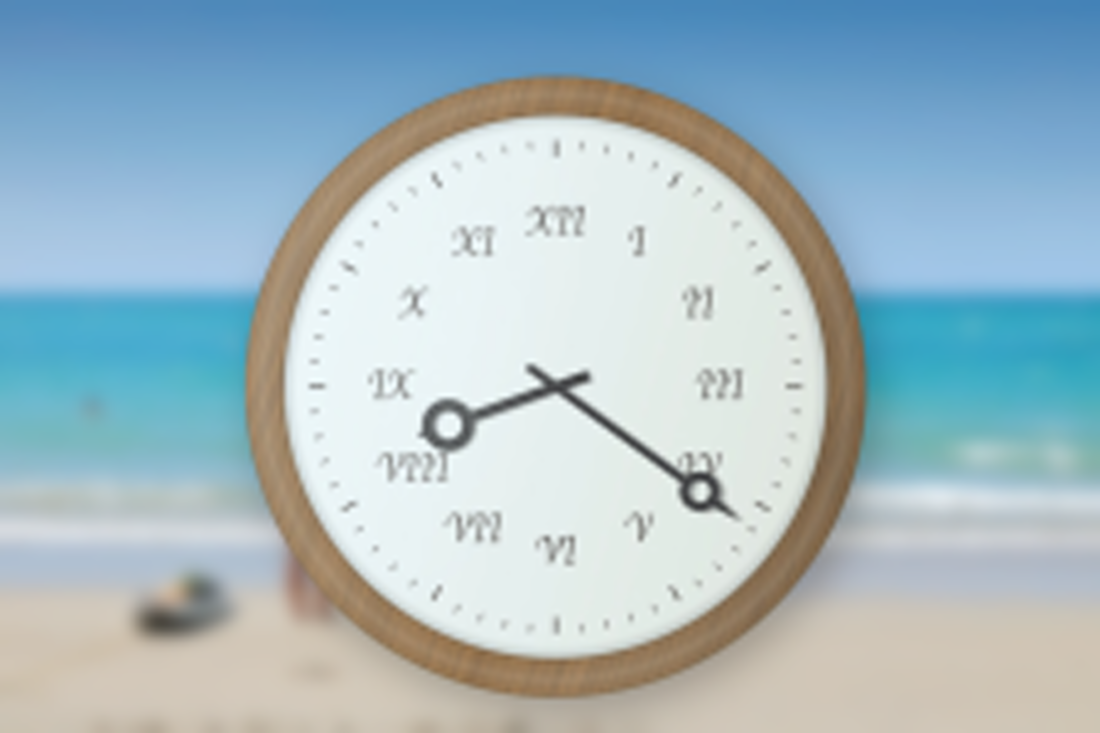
8h21
